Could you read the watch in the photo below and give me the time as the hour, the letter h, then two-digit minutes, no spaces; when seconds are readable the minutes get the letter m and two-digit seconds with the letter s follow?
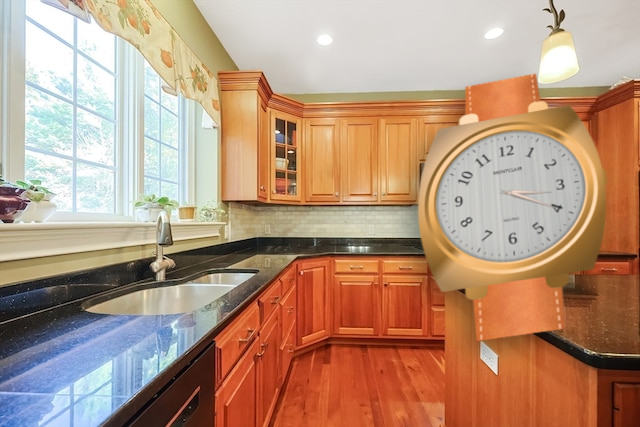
3h20
